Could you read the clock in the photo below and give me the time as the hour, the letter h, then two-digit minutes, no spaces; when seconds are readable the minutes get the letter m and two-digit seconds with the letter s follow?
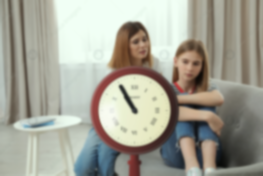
10h55
